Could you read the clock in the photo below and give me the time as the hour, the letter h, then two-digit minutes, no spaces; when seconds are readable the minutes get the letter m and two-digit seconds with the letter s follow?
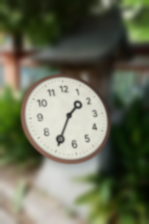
1h35
